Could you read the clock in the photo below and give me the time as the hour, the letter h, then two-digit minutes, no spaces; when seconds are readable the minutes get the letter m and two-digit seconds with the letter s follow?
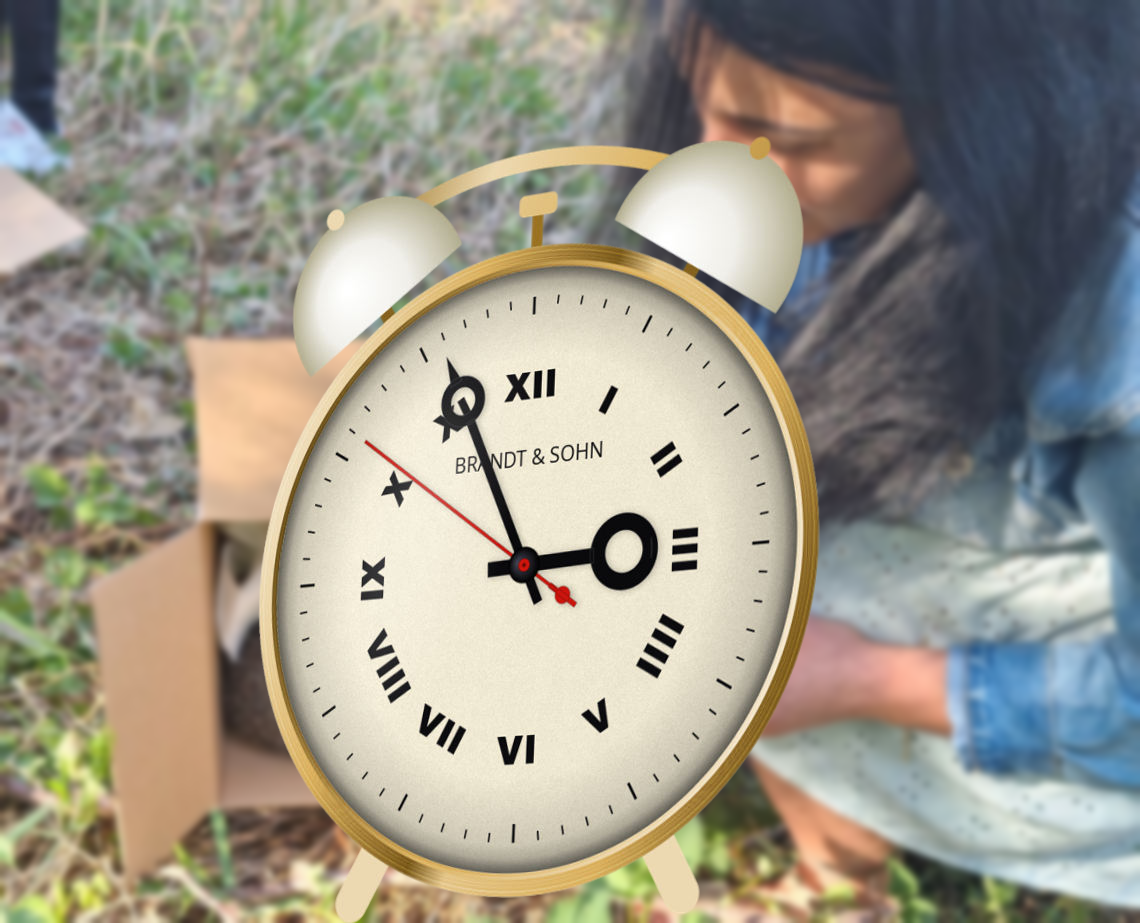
2h55m51s
